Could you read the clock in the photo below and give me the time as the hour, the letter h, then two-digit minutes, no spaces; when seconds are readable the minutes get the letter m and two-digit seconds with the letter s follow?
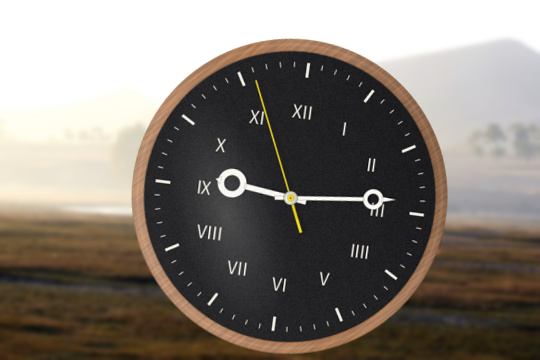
9h13m56s
